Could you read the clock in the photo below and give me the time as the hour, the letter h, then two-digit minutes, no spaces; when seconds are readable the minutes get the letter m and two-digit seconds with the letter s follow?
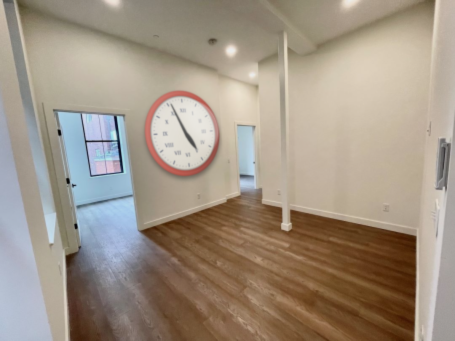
4h56
